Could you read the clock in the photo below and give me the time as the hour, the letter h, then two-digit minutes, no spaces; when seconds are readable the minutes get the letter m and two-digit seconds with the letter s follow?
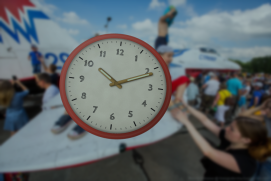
10h11
